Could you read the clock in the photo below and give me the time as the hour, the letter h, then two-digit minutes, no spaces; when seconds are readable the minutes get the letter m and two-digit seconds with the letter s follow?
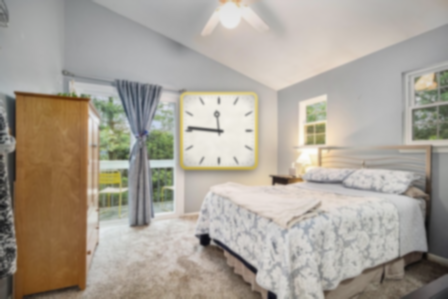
11h46
